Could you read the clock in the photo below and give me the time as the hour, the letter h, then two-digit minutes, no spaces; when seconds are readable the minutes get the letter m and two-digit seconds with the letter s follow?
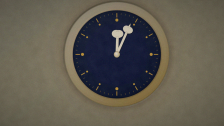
12h04
